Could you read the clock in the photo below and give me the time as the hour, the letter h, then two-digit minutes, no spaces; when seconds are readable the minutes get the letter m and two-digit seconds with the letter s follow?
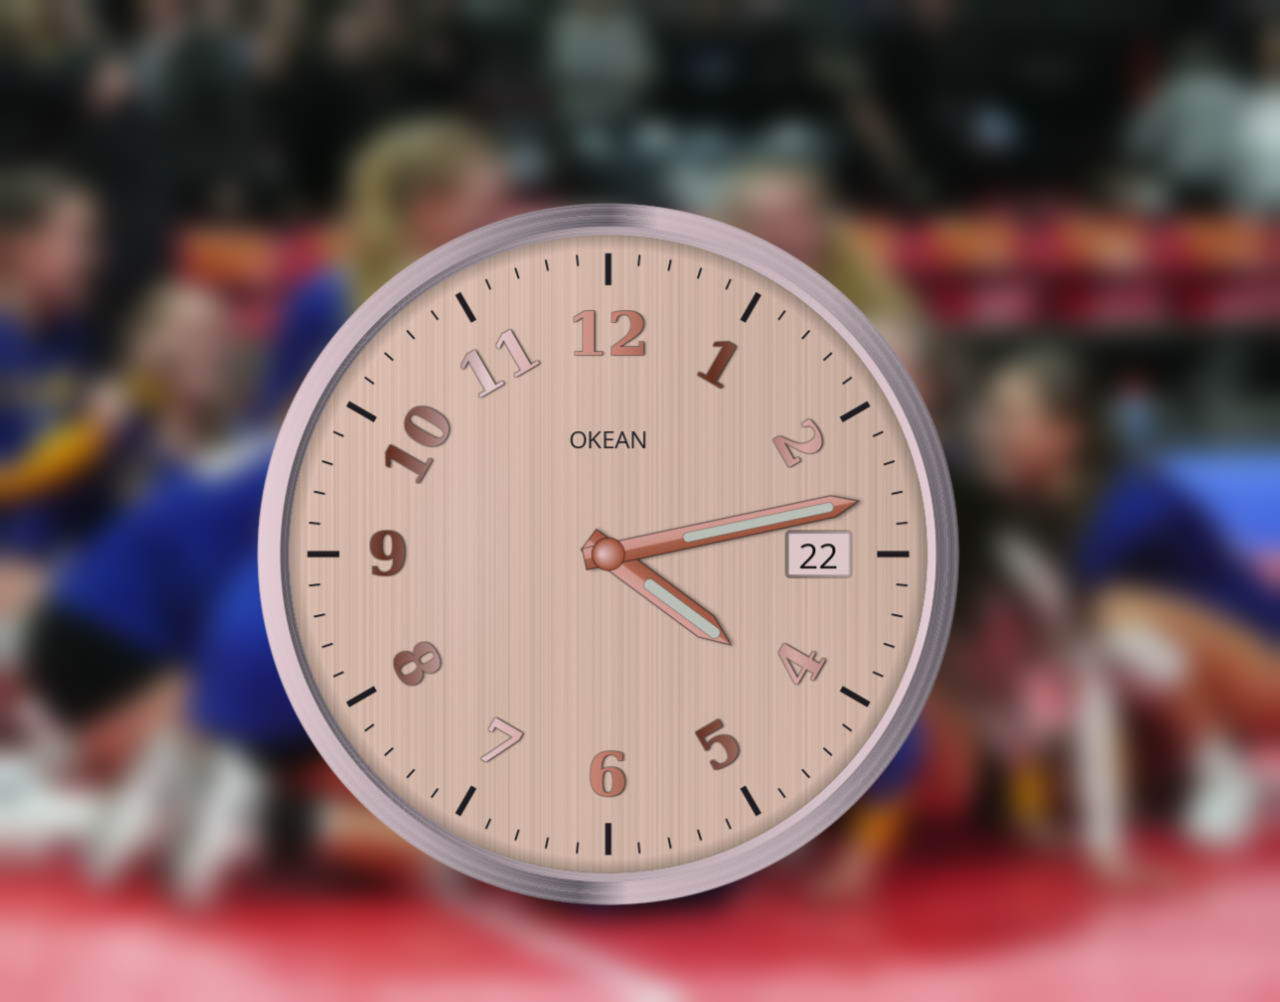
4h13
